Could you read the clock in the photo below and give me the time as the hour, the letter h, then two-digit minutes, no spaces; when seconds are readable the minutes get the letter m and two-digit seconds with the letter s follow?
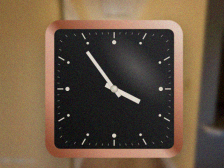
3h54
